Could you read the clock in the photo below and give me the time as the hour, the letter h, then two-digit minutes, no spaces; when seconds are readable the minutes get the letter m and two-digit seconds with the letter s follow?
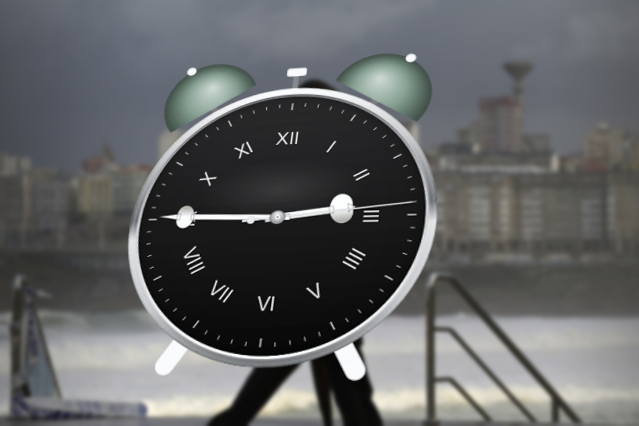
2h45m14s
